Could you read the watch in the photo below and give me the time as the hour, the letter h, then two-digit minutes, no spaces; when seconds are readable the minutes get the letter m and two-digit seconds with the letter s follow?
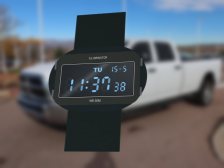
11h37m38s
